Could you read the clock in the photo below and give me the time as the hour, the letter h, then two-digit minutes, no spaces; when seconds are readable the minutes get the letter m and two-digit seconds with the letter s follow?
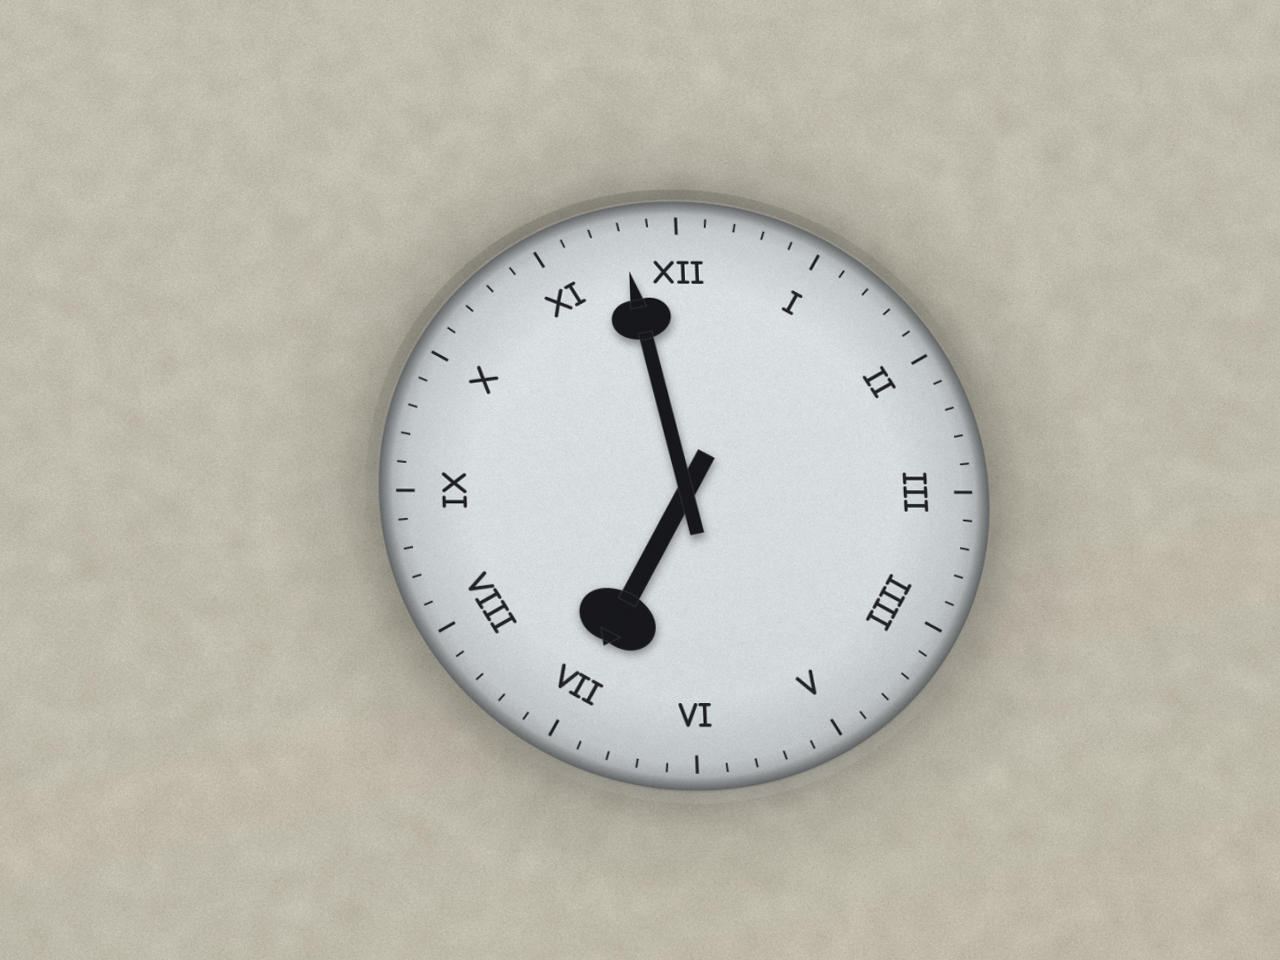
6h58
